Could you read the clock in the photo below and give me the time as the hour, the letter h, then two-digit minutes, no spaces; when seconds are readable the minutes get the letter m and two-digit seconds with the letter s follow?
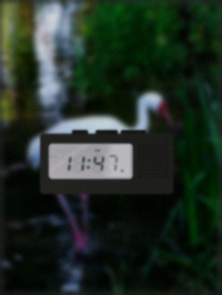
11h47
